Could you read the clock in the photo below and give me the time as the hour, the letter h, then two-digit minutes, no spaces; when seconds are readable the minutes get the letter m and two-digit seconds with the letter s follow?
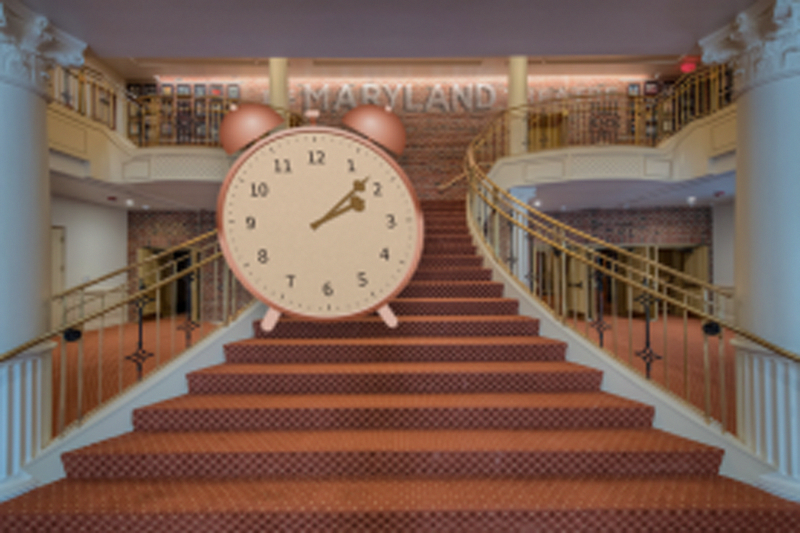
2h08
